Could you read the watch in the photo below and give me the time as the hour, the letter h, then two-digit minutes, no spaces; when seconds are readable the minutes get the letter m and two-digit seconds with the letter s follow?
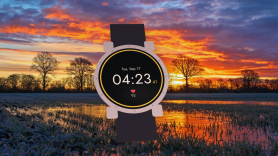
4h23
